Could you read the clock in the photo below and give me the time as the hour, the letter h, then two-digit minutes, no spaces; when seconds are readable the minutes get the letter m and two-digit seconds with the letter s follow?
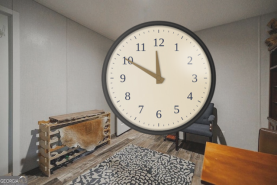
11h50
